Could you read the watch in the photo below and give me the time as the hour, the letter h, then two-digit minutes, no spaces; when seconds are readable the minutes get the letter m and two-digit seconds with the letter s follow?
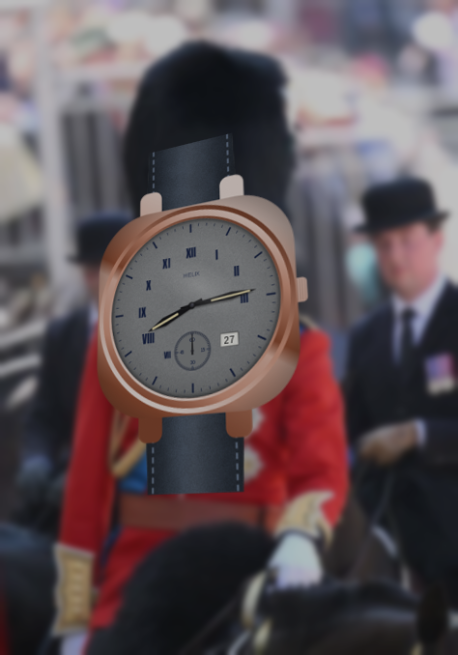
8h14
